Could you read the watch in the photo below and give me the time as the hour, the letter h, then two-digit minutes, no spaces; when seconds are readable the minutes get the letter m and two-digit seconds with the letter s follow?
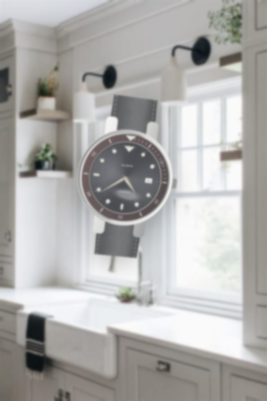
4h39
